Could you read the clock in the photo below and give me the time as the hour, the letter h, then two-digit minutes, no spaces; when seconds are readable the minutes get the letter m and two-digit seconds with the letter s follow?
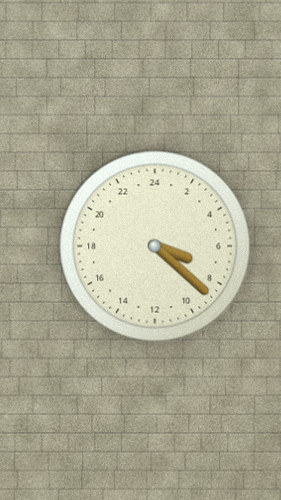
7h22
